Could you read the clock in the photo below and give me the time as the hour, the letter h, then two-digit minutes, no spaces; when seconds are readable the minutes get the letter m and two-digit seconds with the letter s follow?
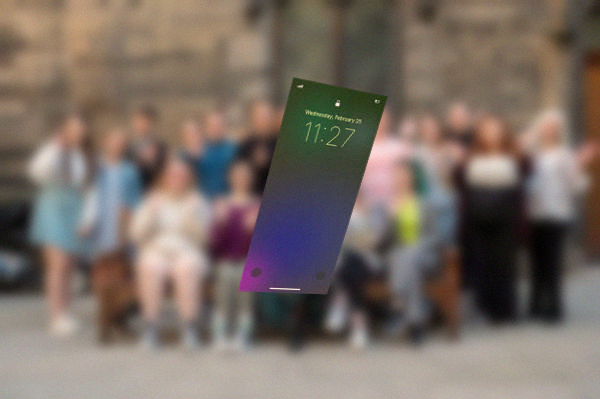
11h27
